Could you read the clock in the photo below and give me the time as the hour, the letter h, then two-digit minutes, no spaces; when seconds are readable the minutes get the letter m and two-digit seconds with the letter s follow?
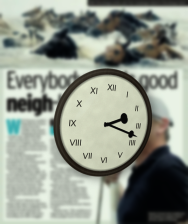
2h18
